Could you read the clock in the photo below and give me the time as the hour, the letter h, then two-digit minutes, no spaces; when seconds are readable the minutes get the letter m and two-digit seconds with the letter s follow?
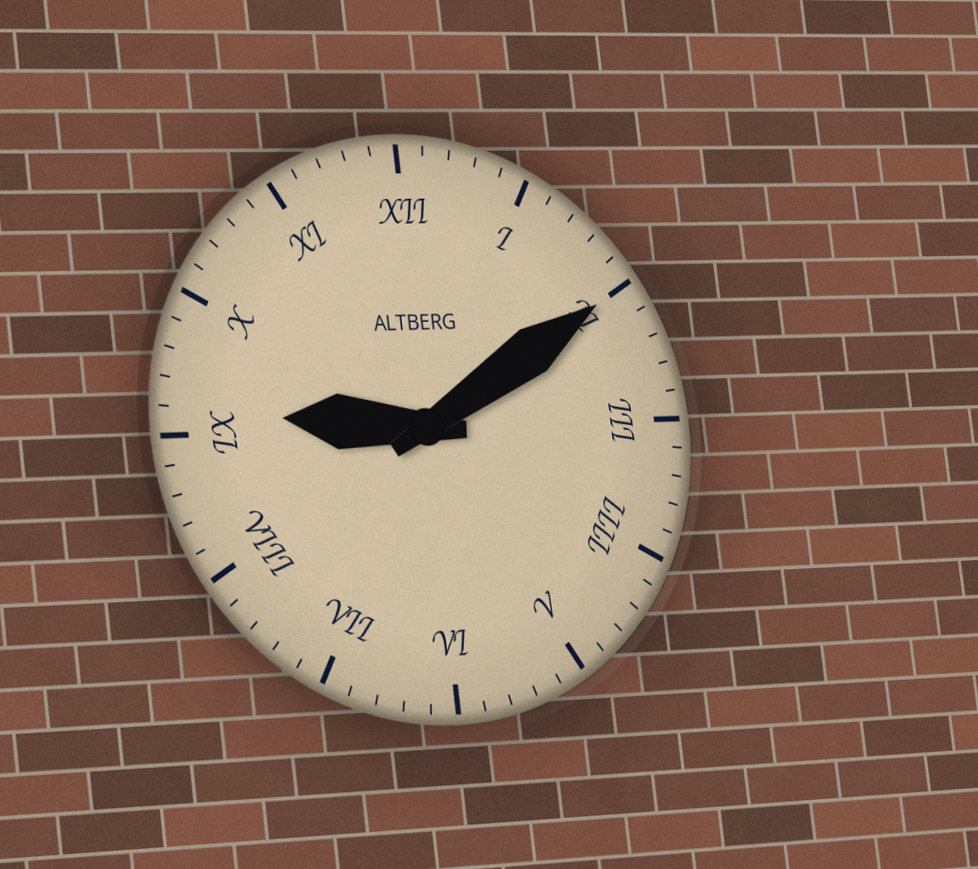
9h10
